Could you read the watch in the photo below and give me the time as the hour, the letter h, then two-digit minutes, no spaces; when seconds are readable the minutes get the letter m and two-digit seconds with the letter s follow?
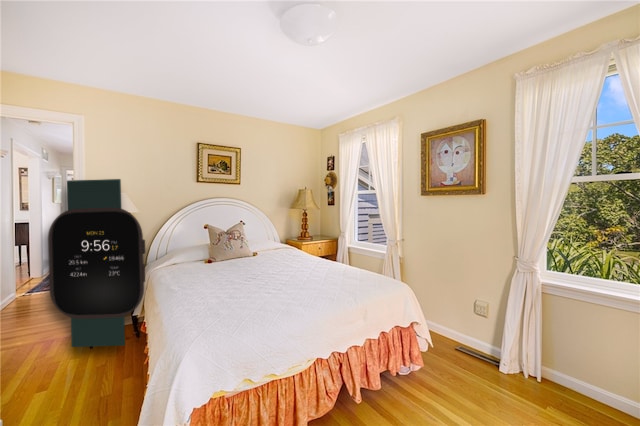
9h56
